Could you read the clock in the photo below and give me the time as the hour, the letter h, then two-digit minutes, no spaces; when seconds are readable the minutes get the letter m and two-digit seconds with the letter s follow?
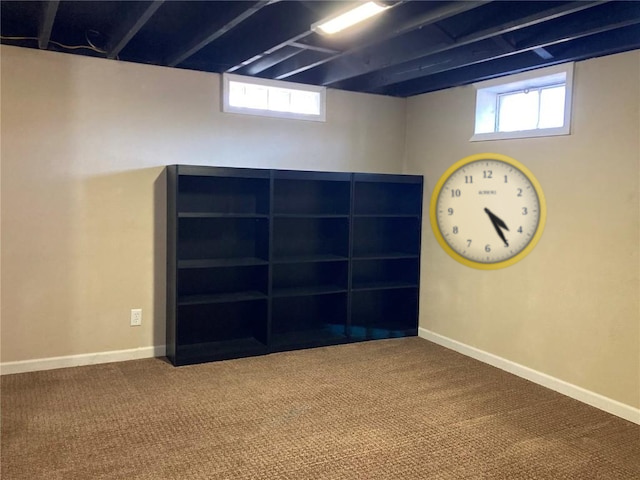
4h25
